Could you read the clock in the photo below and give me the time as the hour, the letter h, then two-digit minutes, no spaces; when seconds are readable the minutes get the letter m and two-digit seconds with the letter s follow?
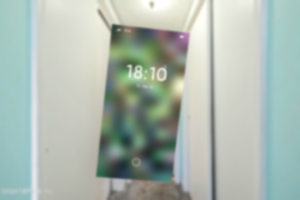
18h10
